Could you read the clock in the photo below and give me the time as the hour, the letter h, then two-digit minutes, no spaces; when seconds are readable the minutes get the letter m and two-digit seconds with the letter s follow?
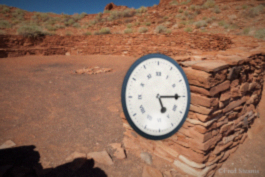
5h15
